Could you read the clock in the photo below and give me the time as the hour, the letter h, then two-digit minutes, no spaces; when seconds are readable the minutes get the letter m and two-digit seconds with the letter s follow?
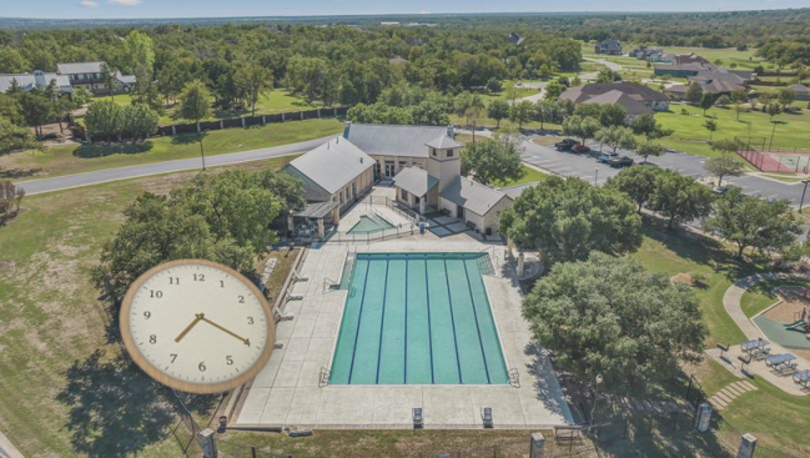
7h20
